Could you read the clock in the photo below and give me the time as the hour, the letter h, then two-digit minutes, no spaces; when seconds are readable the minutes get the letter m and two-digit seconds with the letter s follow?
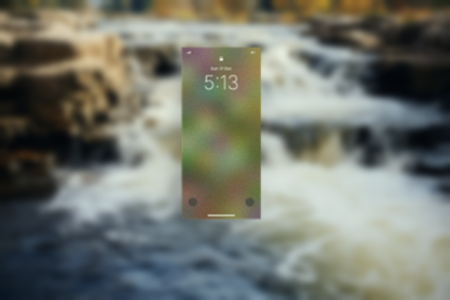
5h13
